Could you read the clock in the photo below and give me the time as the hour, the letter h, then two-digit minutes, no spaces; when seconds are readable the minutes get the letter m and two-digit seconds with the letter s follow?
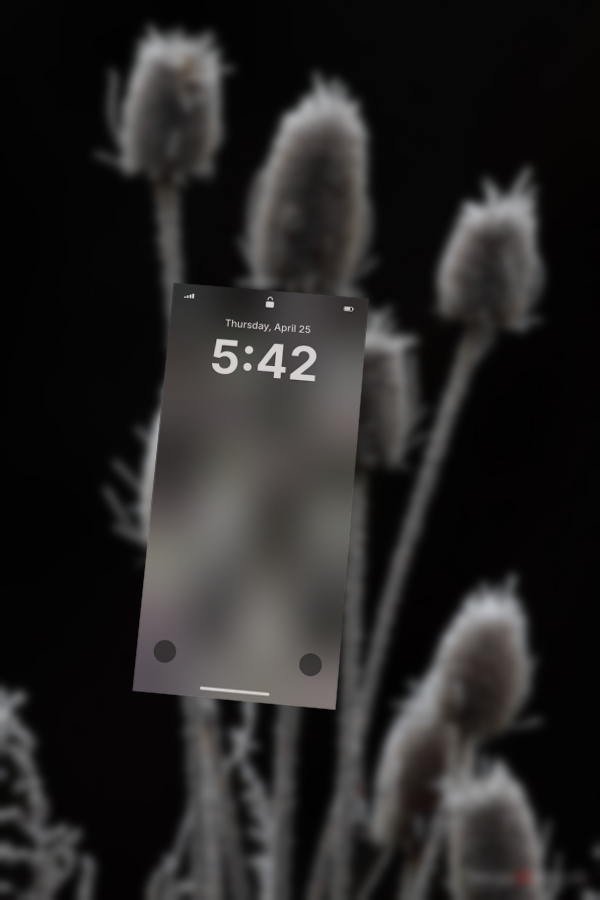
5h42
